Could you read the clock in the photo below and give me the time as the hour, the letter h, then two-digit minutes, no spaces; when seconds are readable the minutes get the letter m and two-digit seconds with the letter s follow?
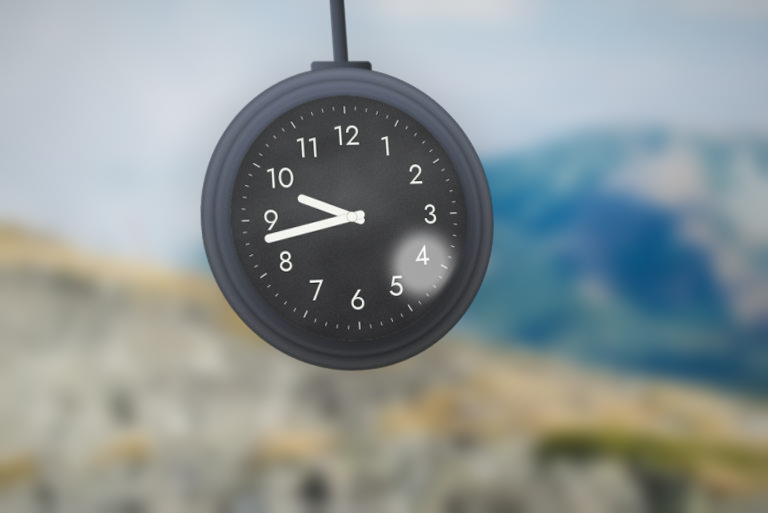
9h43
